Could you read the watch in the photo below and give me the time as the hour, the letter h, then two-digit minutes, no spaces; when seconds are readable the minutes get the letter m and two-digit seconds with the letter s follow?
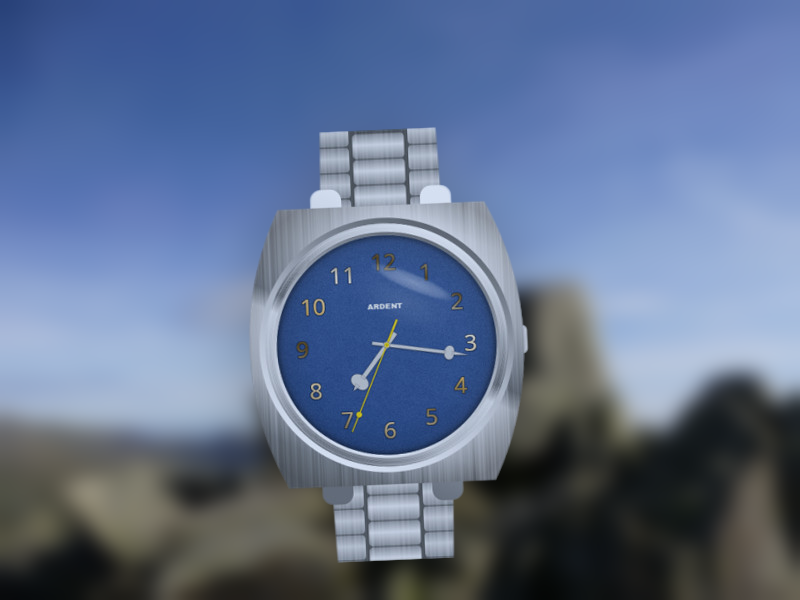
7h16m34s
